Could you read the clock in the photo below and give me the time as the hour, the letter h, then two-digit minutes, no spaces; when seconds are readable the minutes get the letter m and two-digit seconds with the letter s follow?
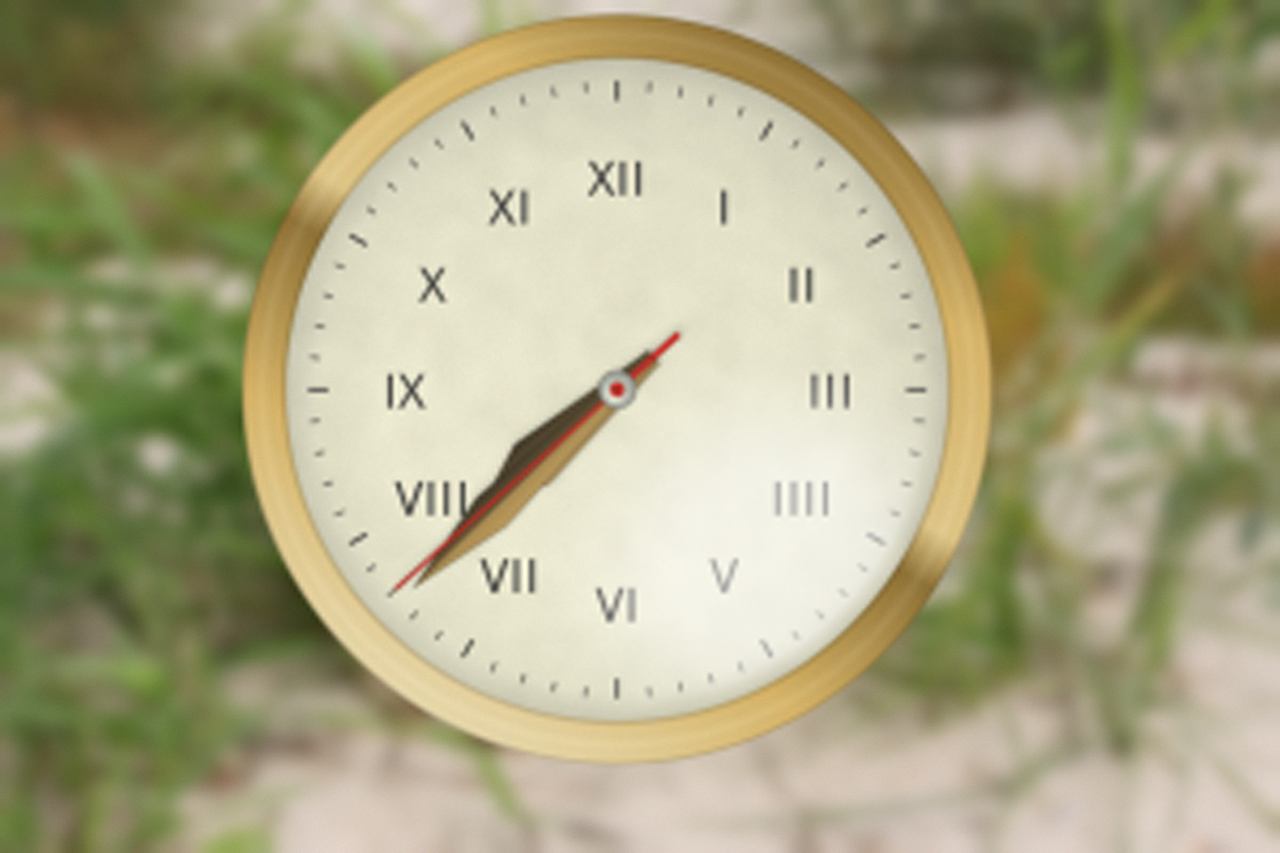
7h37m38s
